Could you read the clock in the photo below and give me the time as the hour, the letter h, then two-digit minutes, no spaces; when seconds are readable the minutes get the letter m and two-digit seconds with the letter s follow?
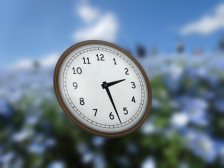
2h28
